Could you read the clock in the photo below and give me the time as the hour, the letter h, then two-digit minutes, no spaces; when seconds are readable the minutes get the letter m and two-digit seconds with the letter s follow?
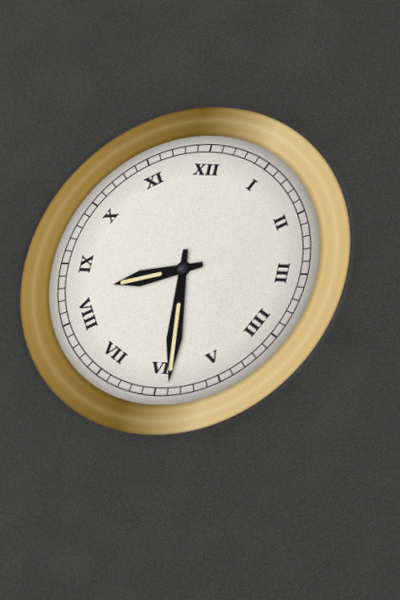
8h29
